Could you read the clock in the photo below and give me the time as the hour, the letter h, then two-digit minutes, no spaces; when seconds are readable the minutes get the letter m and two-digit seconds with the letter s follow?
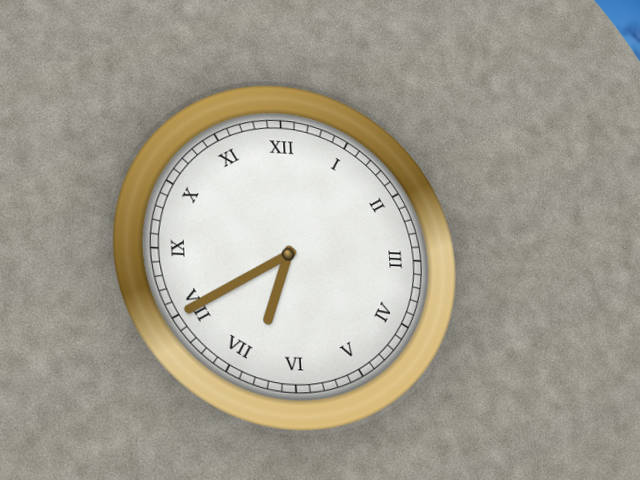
6h40
